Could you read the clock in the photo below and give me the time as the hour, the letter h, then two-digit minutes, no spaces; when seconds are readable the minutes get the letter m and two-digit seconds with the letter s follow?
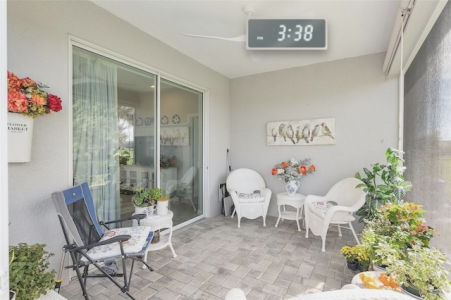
3h38
